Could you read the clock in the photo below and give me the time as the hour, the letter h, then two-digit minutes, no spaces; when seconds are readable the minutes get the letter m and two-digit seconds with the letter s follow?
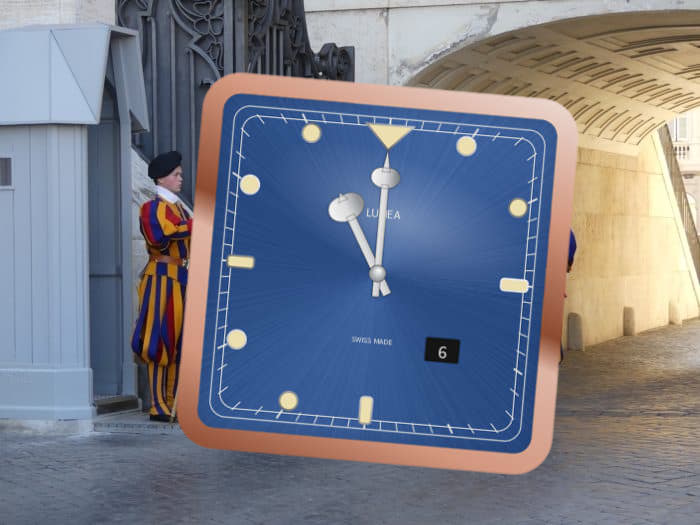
11h00
